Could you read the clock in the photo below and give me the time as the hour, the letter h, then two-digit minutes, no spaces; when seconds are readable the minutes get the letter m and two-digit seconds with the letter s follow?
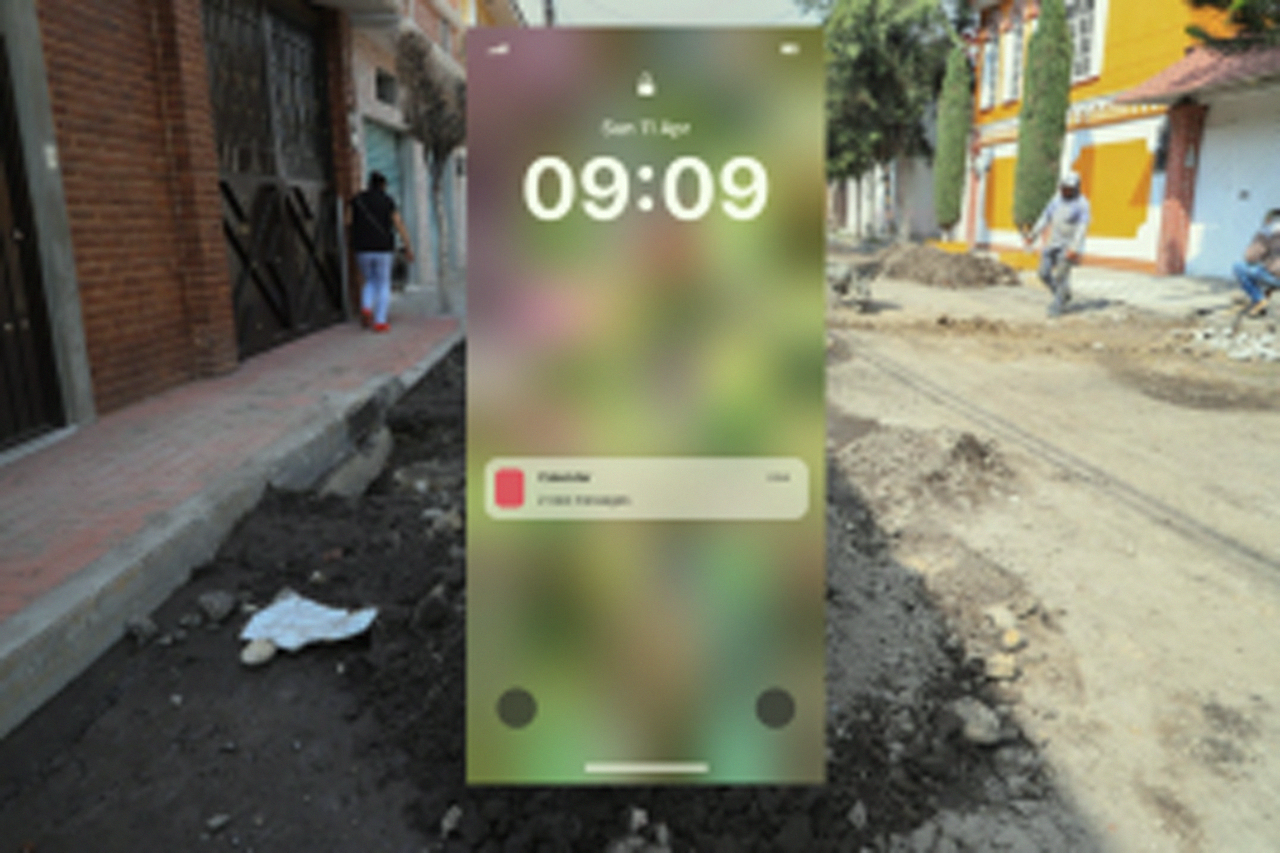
9h09
